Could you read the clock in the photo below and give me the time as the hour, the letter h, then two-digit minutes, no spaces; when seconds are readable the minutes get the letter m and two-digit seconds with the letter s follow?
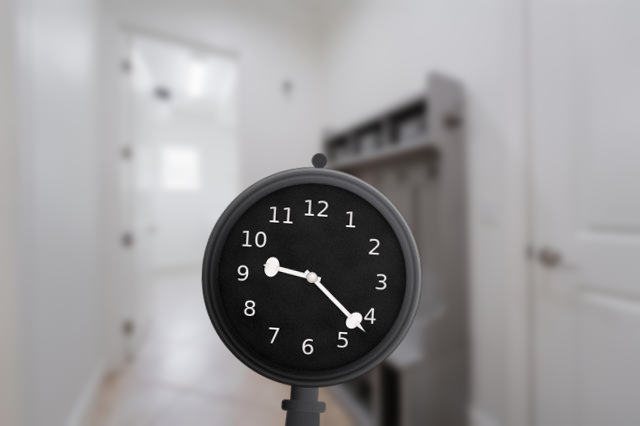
9h22
